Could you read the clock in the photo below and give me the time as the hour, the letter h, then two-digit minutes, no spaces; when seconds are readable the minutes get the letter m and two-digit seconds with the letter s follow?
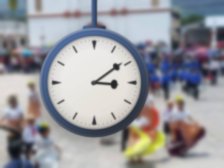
3h09
